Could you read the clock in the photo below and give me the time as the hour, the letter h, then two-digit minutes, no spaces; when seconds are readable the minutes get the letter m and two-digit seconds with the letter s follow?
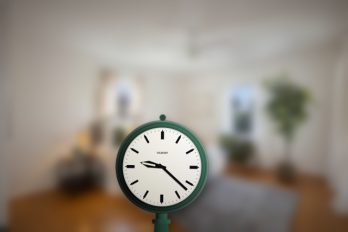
9h22
